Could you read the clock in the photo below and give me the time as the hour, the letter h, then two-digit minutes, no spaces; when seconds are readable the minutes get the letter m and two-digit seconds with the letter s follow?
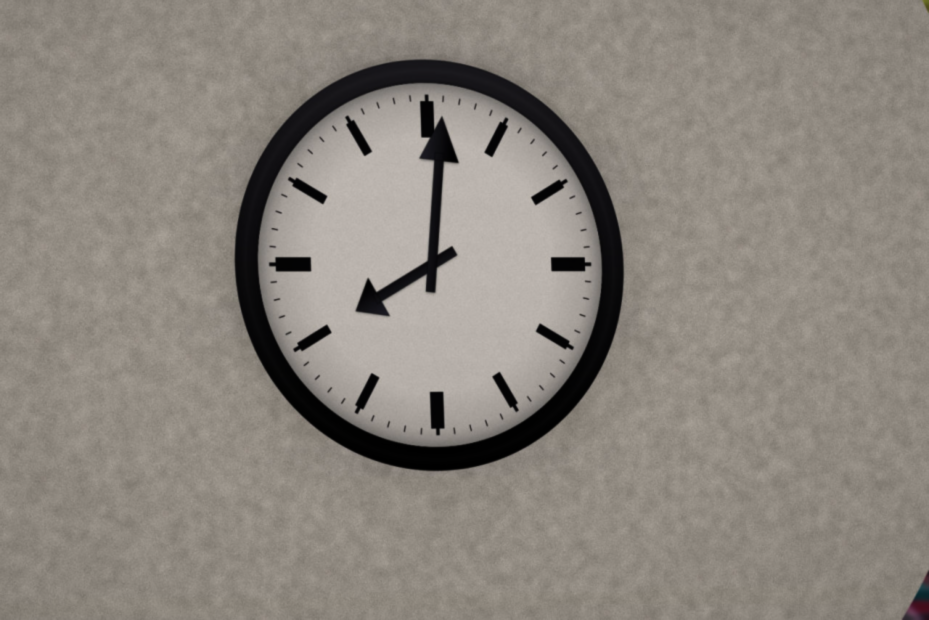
8h01
